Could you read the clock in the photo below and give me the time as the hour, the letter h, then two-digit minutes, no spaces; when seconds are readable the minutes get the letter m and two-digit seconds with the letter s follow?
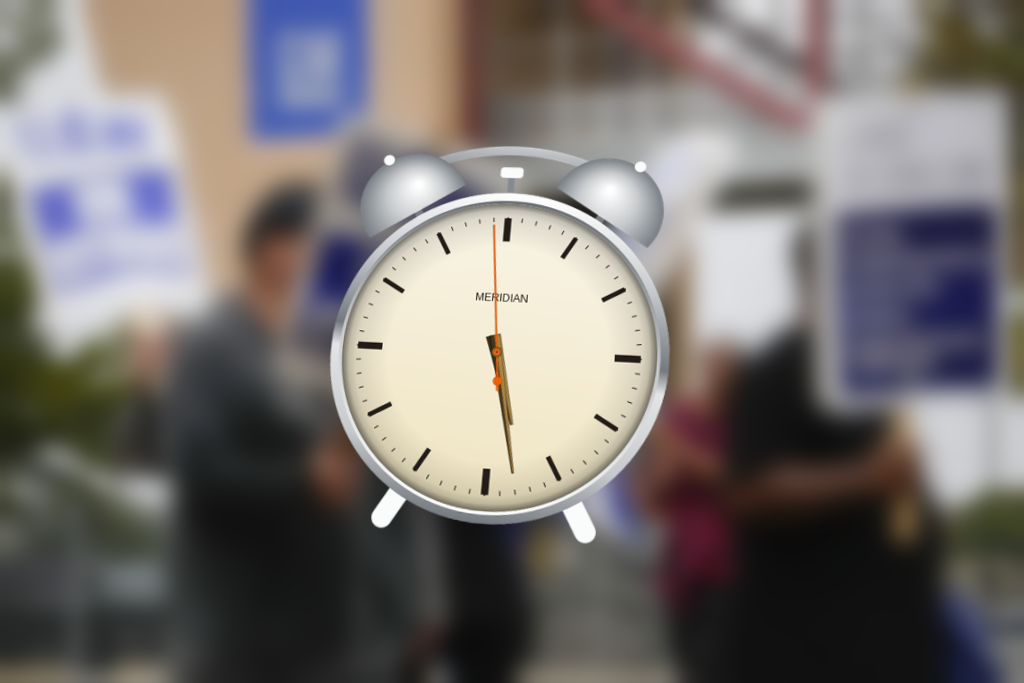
5h27m59s
